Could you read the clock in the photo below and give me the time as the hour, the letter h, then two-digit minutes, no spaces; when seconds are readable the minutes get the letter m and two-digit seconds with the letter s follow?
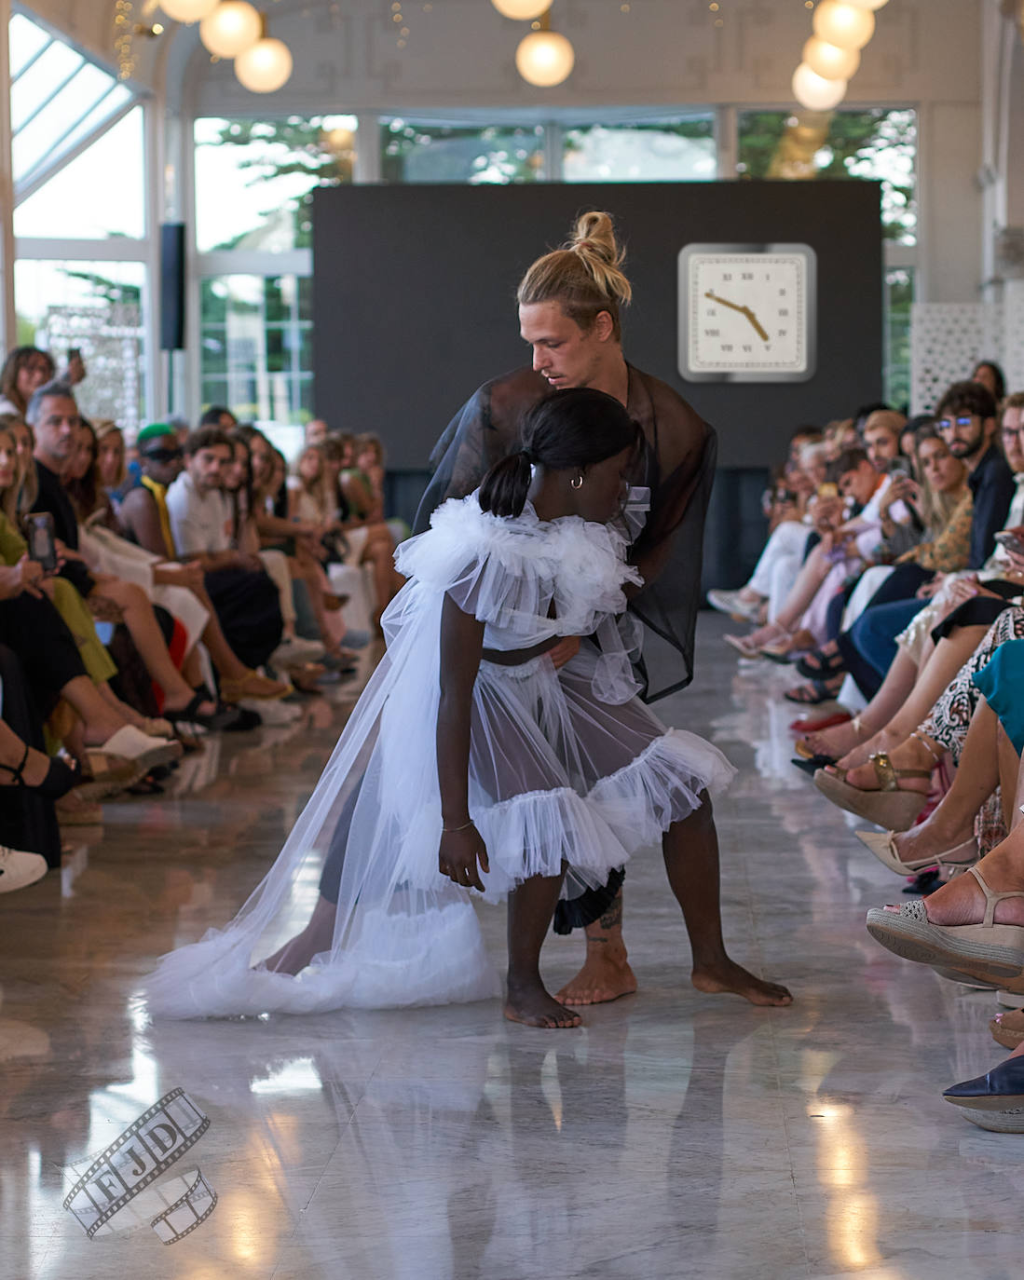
4h49
